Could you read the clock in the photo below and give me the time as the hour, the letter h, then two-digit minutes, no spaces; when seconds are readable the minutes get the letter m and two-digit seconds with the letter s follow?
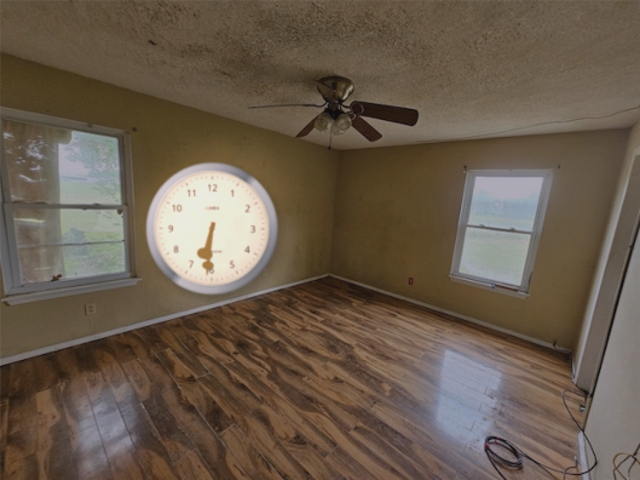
6h31
